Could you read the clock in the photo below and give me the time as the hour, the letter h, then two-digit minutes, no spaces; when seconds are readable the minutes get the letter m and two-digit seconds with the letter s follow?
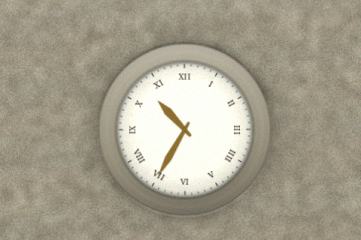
10h35
